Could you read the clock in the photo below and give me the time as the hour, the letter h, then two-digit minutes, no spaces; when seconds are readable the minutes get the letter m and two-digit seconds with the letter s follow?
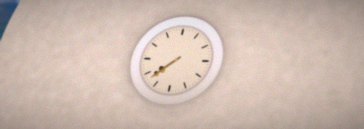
7h38
